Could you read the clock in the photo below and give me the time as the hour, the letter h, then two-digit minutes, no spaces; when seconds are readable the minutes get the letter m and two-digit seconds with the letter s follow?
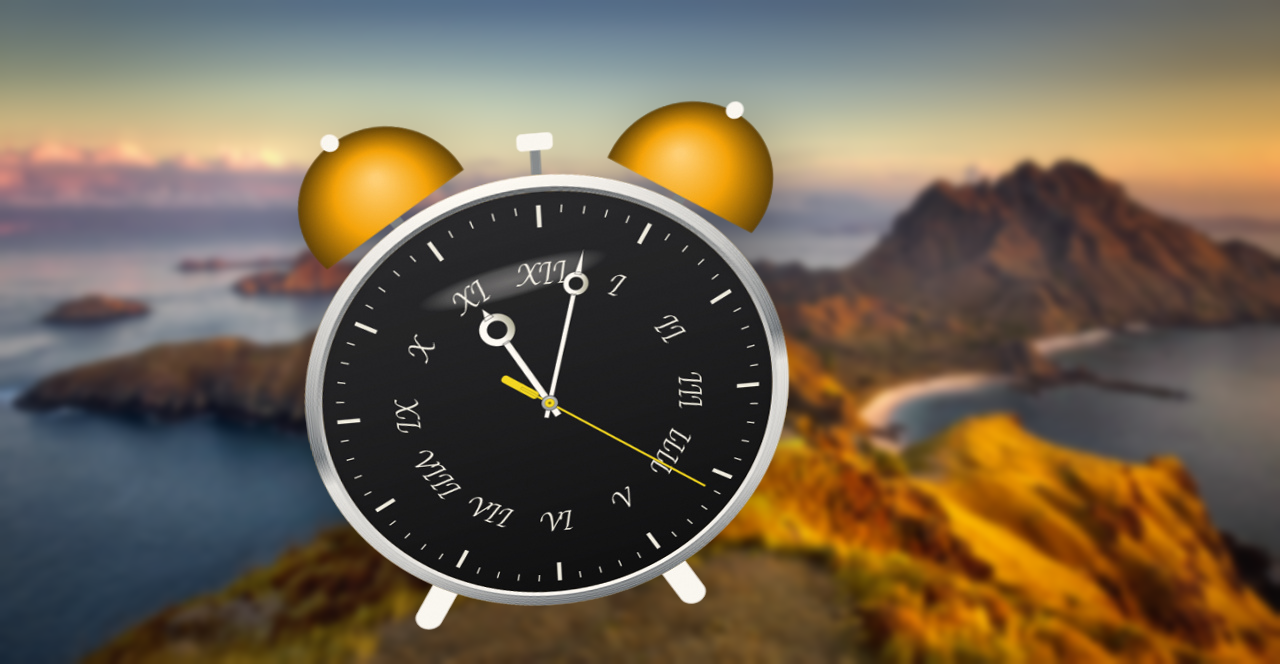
11h02m21s
